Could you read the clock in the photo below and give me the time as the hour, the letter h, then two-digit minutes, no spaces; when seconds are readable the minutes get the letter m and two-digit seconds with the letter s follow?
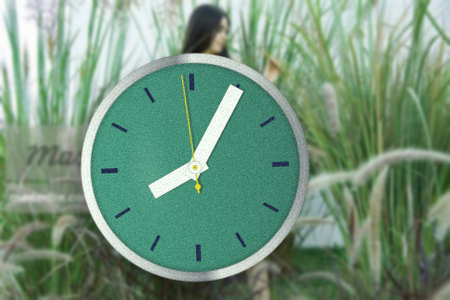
8h04m59s
